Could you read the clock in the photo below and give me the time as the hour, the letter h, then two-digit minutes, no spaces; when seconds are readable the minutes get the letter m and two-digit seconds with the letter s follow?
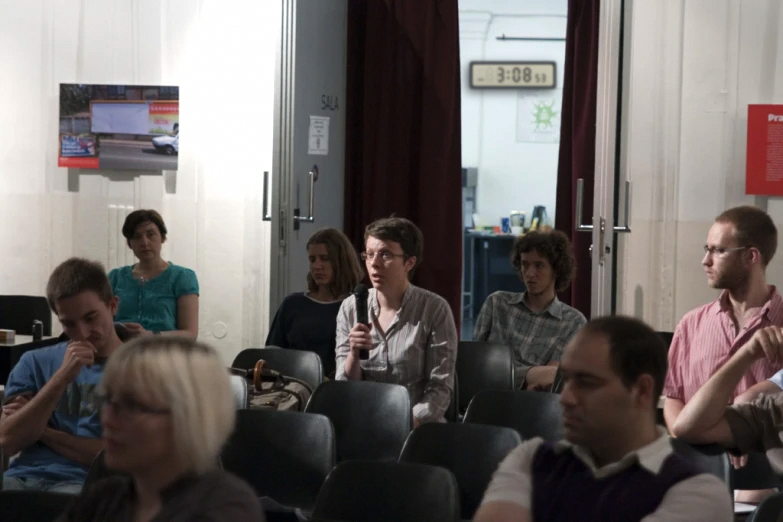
3h08
